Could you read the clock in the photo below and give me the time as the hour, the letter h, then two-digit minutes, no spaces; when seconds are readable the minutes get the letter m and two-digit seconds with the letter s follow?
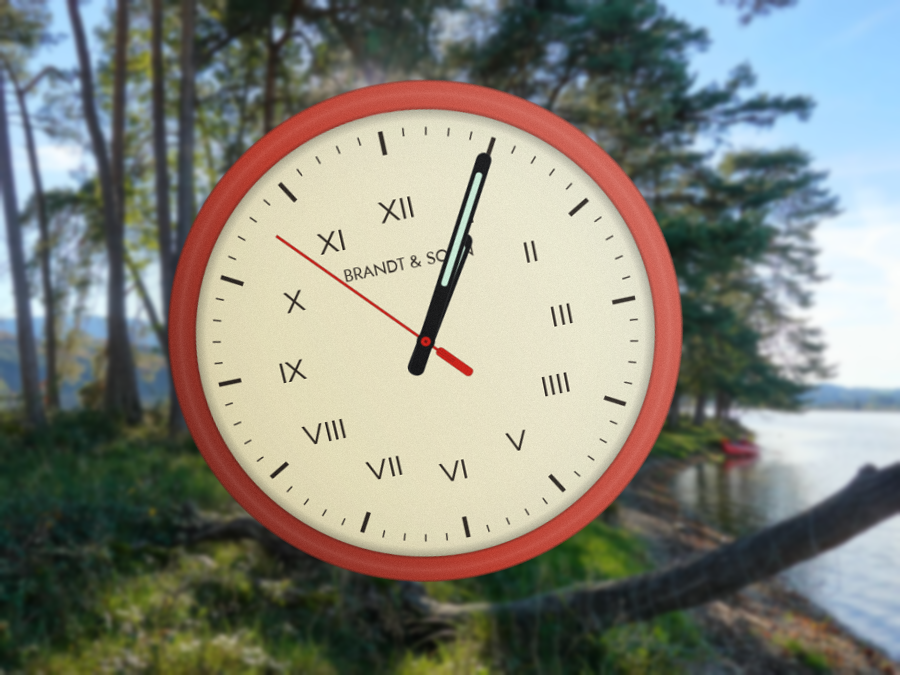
1h04m53s
